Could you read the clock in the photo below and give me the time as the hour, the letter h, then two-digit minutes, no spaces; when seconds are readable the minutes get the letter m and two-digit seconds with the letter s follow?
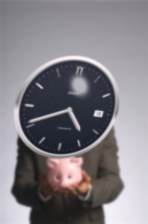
4h41
